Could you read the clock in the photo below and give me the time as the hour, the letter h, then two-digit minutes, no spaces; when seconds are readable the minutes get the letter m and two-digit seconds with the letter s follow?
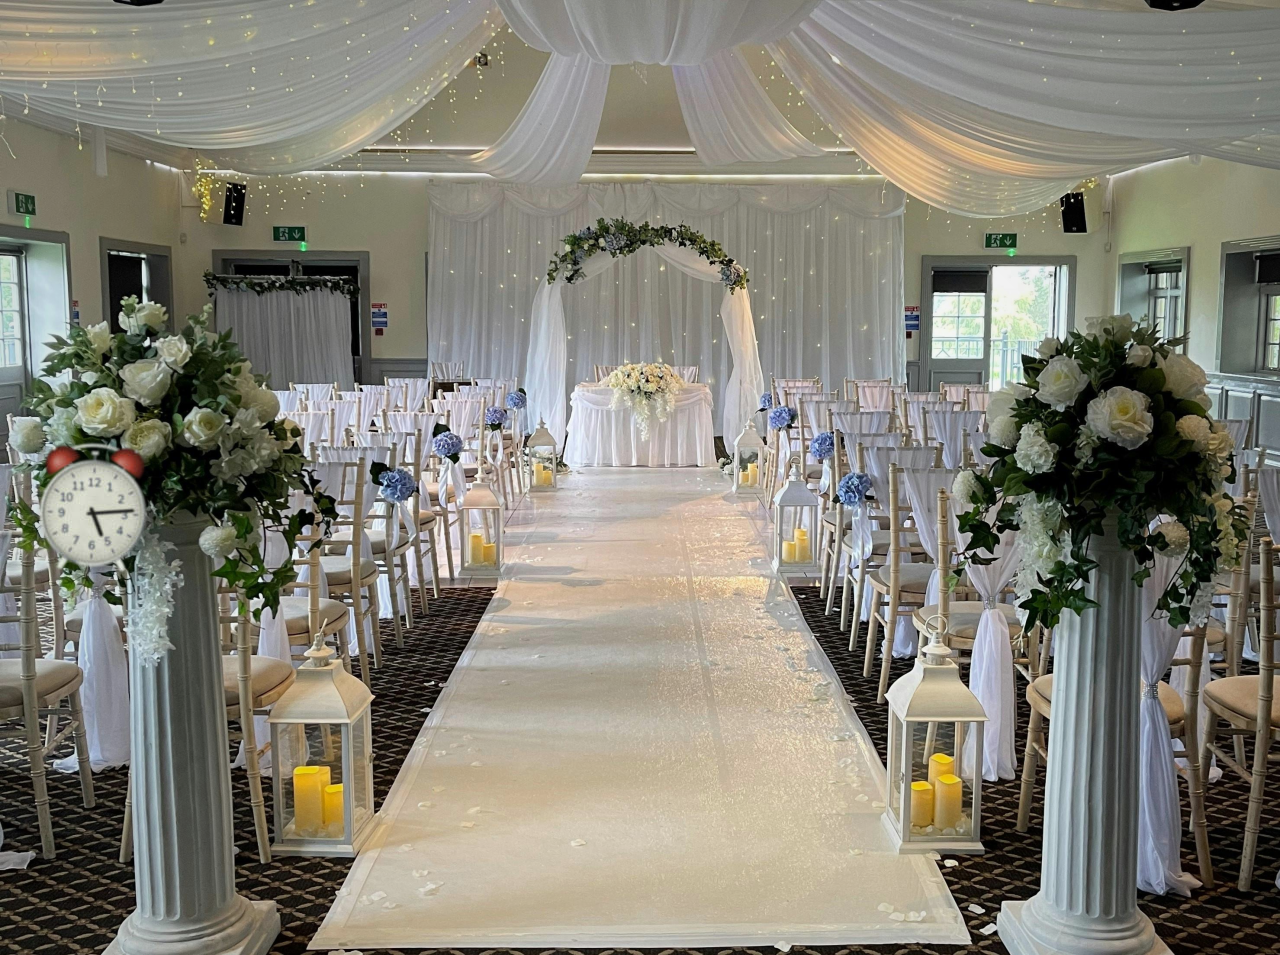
5h14
